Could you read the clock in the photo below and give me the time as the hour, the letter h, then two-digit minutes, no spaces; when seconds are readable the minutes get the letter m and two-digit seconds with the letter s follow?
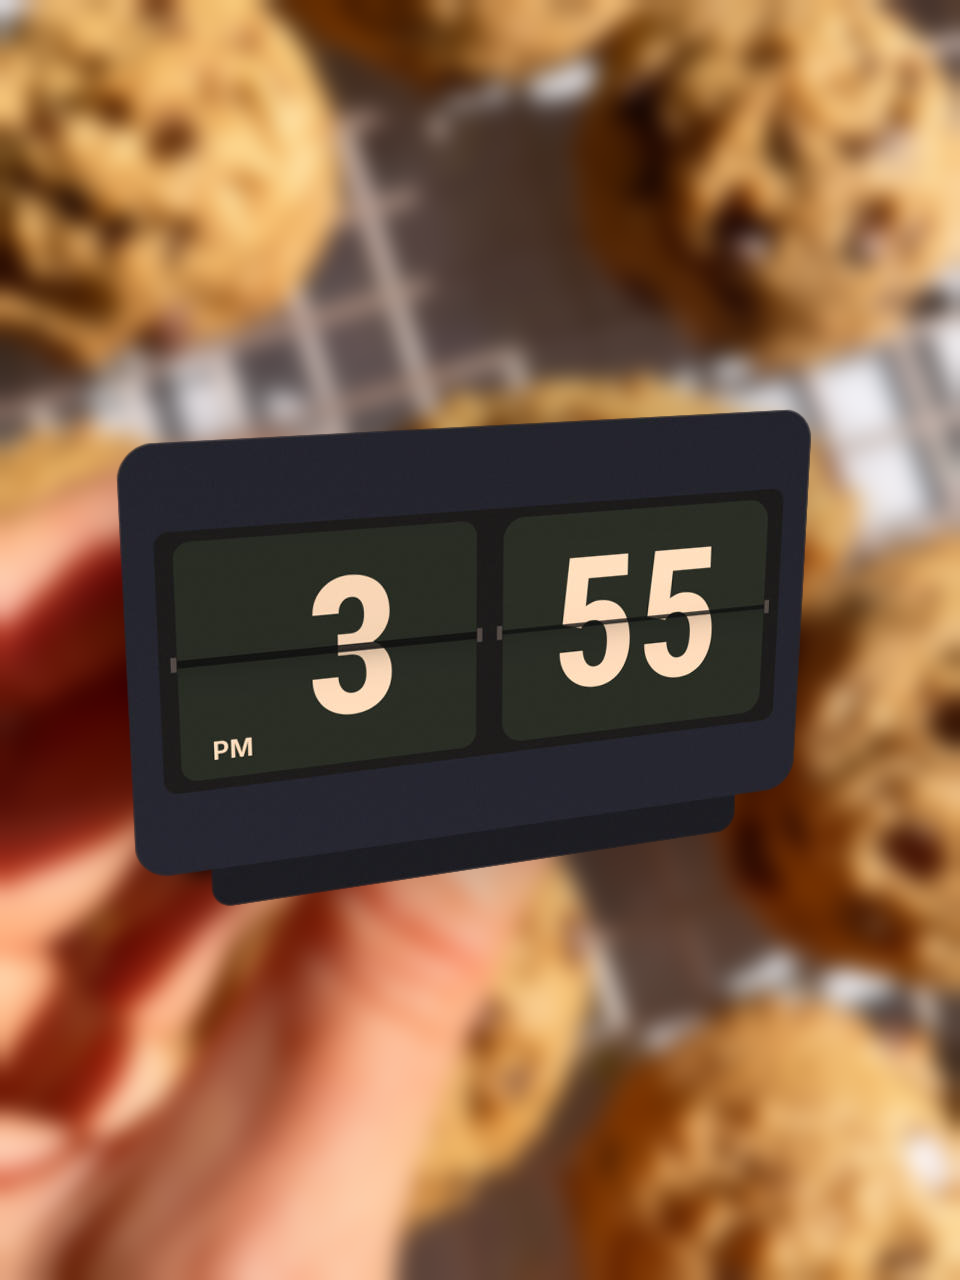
3h55
